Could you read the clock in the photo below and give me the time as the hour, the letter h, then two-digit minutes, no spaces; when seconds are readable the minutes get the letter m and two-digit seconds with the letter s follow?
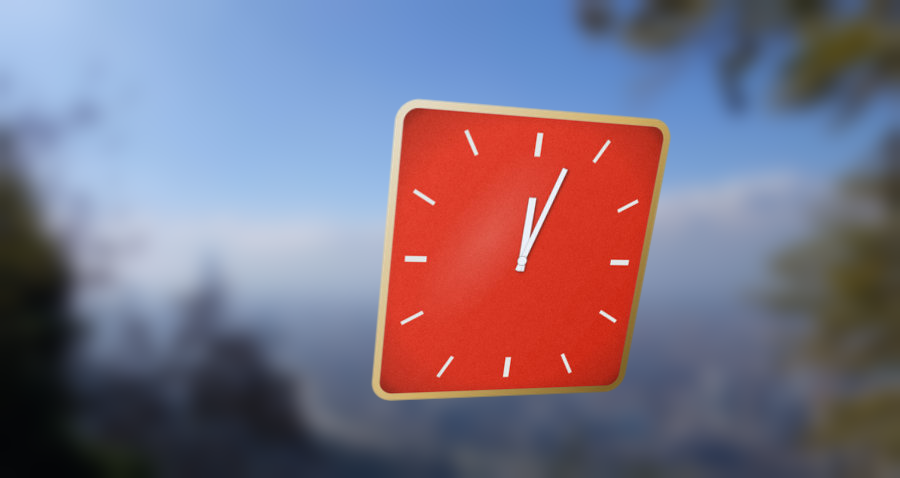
12h03
